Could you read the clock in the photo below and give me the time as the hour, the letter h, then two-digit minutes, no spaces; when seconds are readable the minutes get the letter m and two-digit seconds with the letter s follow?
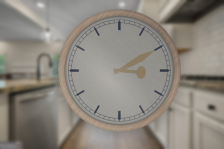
3h10
